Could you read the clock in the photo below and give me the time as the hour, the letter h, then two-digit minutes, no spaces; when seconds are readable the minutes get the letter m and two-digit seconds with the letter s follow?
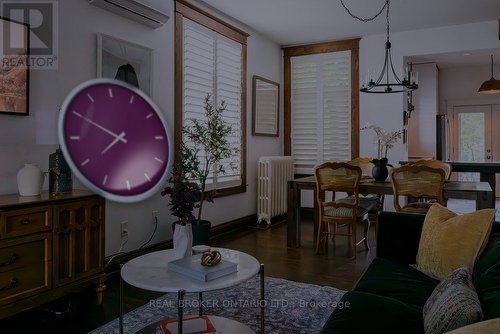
7h50
